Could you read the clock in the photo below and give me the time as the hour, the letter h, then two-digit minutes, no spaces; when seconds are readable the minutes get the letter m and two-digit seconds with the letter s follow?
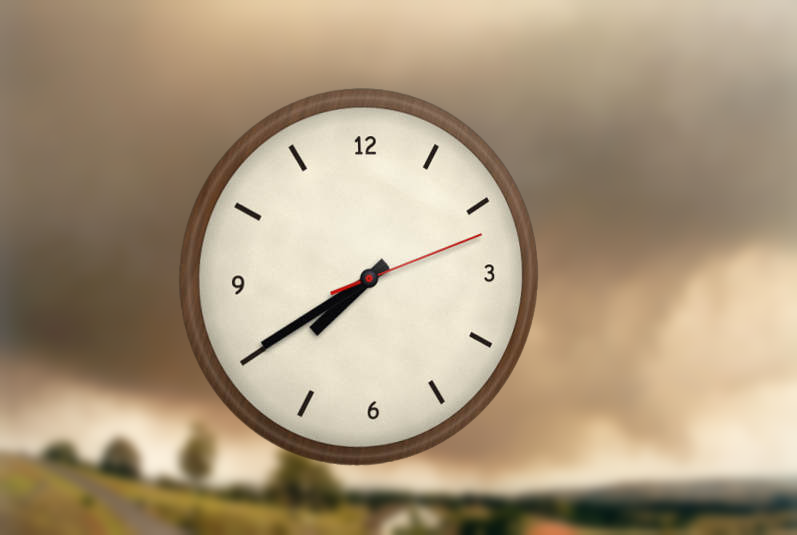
7h40m12s
